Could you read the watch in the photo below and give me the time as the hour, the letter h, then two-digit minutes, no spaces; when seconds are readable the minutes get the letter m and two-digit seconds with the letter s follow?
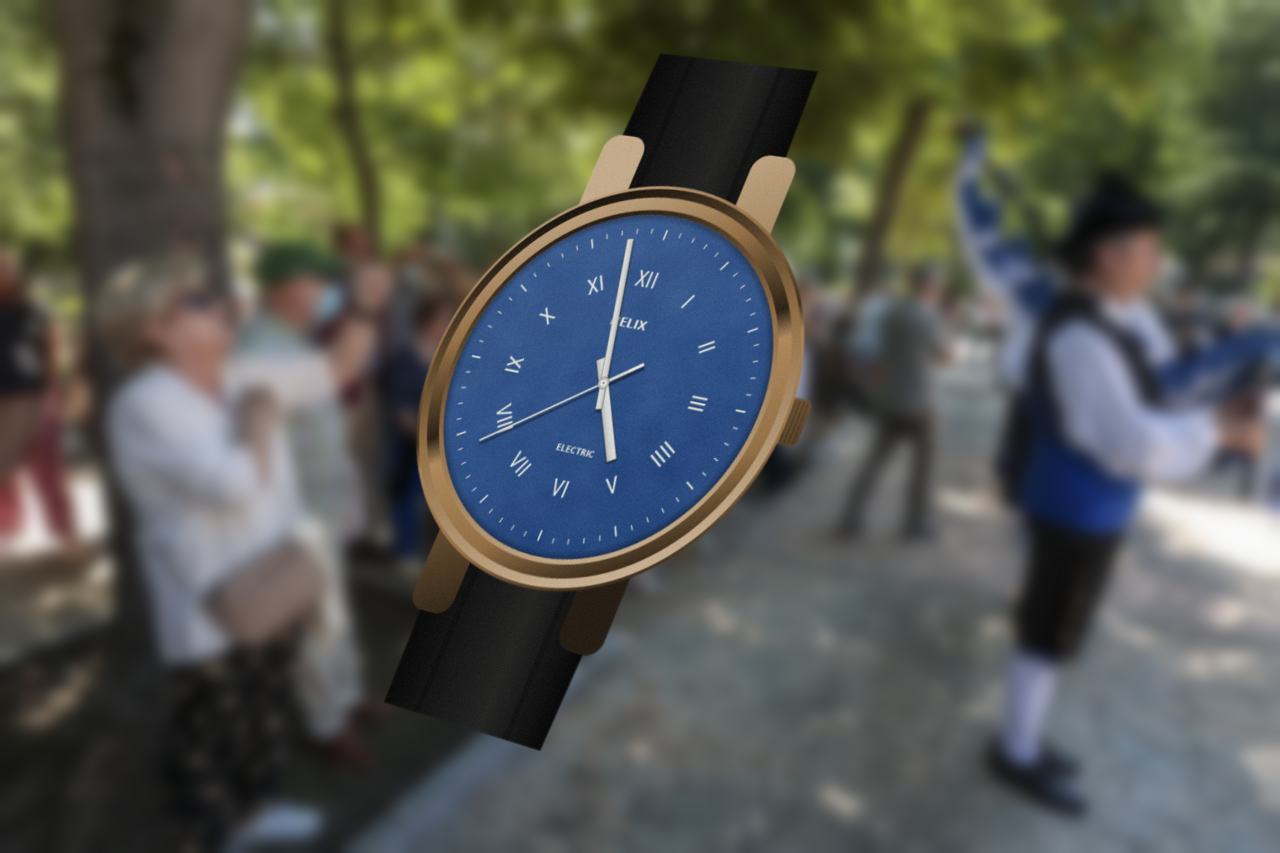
4h57m39s
